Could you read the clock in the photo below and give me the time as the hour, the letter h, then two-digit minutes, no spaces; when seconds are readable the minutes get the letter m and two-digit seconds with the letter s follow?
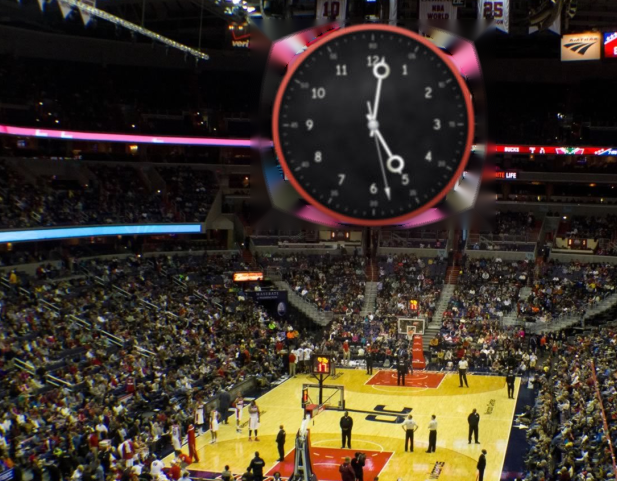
5h01m28s
